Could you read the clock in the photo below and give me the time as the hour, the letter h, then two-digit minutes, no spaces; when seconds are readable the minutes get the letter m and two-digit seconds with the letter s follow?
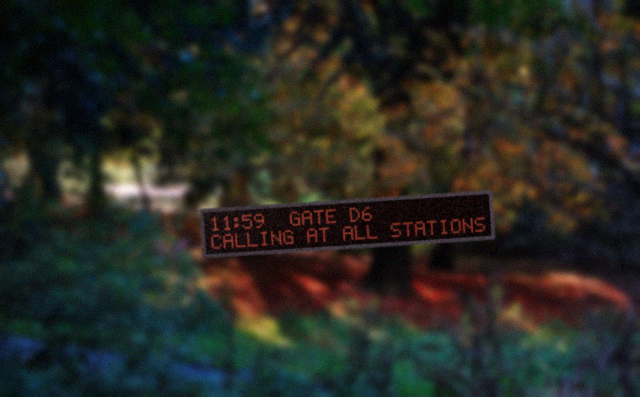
11h59
